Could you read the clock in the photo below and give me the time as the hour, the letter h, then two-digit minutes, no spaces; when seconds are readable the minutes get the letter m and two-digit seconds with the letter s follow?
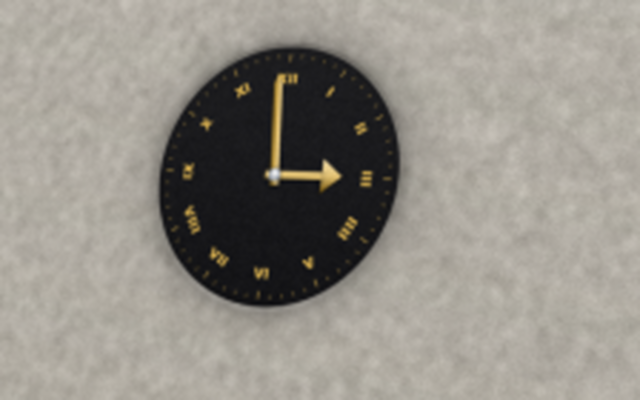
2h59
